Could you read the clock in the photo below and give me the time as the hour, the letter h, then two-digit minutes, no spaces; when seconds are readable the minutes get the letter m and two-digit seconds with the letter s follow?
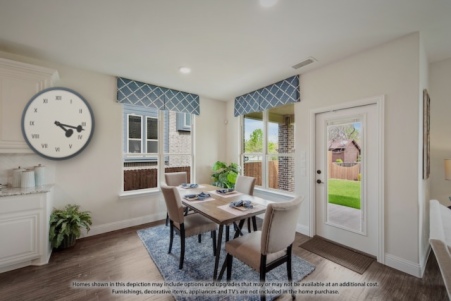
4h17
